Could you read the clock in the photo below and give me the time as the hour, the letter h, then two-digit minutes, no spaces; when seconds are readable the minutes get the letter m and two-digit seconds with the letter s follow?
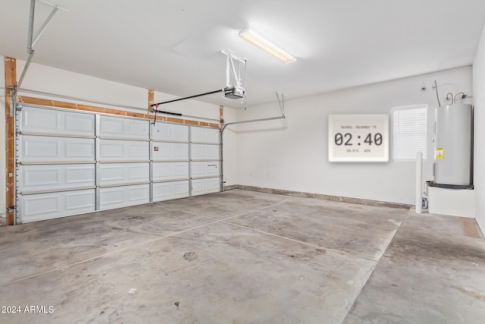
2h40
